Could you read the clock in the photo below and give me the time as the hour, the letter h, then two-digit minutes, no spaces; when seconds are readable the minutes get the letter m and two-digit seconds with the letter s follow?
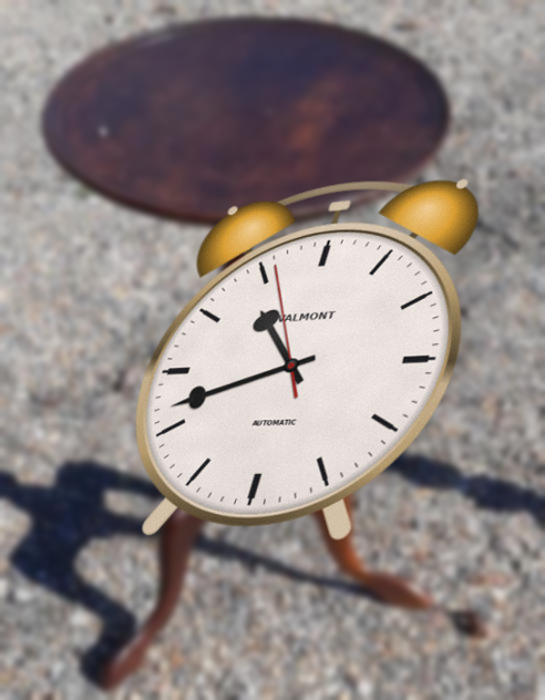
10h41m56s
